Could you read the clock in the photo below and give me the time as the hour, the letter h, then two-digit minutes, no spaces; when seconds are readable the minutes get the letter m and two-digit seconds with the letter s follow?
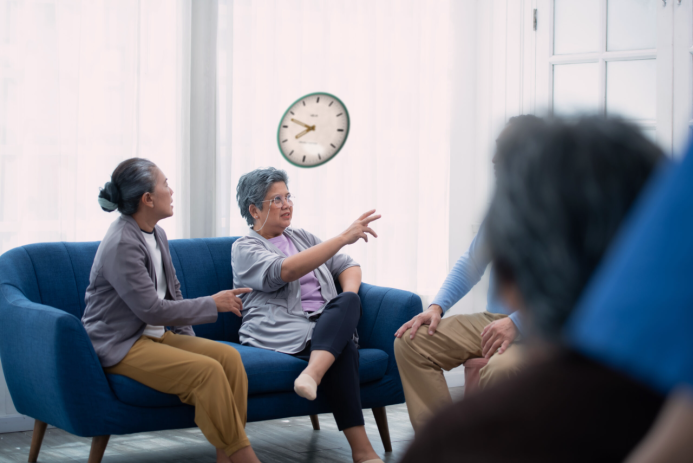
7h48
